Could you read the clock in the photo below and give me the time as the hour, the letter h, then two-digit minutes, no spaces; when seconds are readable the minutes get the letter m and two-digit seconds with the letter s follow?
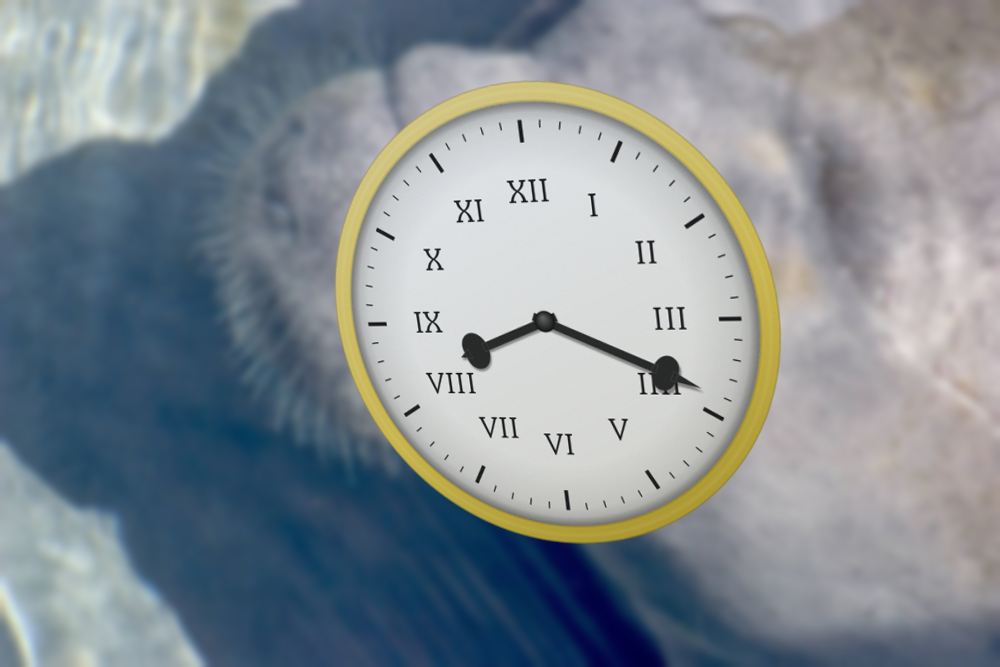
8h19
